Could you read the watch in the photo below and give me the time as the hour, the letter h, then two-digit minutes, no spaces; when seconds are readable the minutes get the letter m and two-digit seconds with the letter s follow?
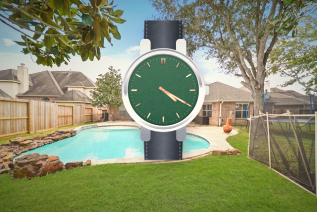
4h20
